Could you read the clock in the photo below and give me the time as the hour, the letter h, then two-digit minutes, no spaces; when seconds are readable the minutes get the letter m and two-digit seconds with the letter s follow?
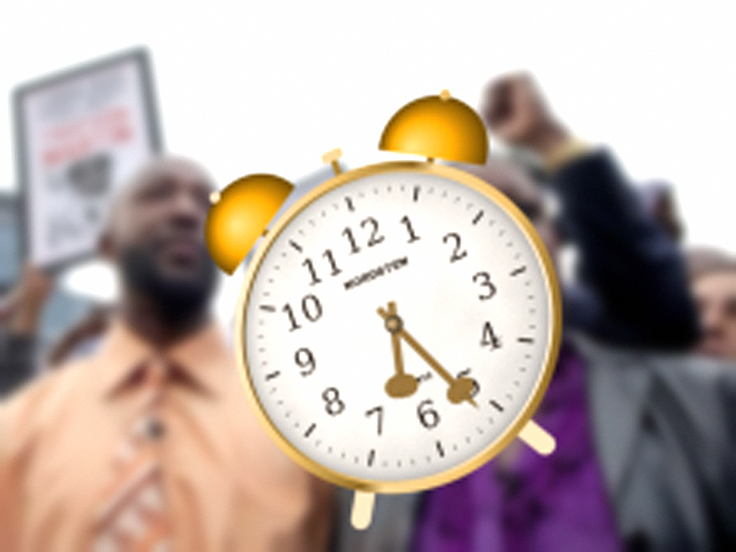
6h26
